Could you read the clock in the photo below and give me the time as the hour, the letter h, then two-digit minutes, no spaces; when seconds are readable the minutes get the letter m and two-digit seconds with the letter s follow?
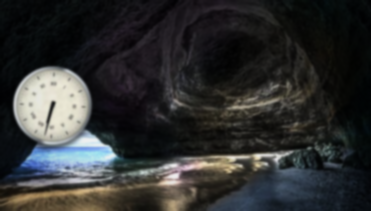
6h32
